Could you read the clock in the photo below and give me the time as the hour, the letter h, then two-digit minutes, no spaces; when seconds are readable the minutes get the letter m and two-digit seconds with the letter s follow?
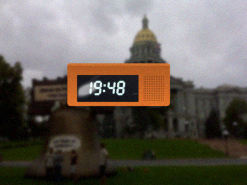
19h48
